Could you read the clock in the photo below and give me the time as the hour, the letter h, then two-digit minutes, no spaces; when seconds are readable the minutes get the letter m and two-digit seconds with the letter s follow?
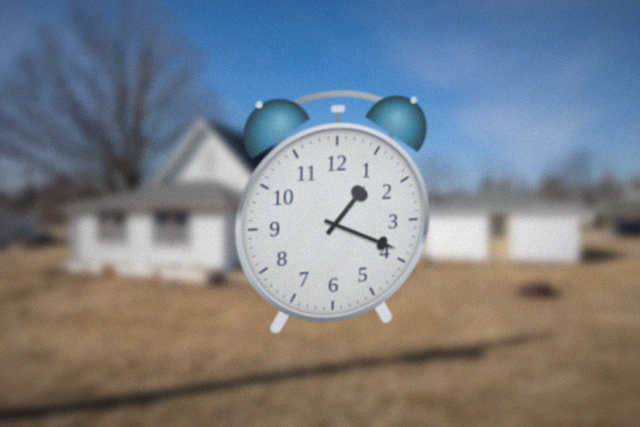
1h19
